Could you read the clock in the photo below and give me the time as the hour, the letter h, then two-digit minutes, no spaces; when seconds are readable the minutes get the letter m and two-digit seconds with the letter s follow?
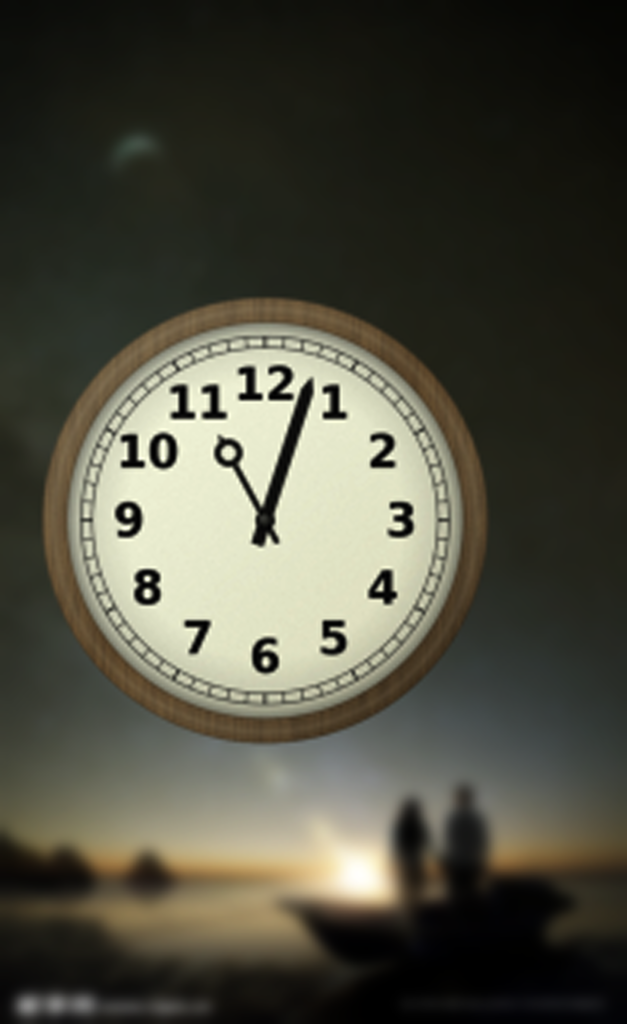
11h03
